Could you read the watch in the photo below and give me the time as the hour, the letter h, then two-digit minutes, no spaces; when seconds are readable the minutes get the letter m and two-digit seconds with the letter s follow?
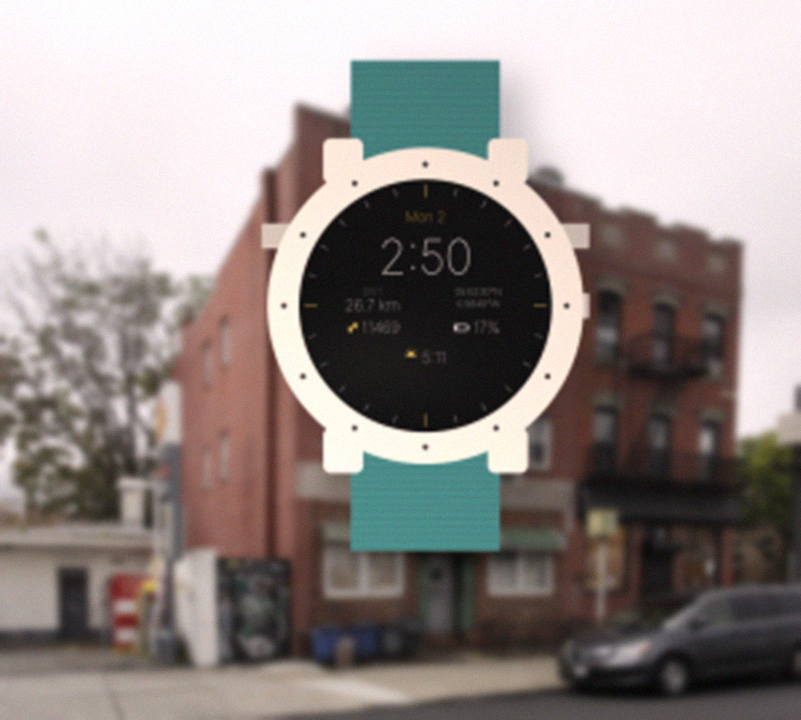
2h50
